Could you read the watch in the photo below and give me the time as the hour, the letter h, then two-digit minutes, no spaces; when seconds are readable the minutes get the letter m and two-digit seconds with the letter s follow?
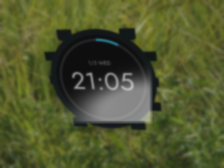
21h05
